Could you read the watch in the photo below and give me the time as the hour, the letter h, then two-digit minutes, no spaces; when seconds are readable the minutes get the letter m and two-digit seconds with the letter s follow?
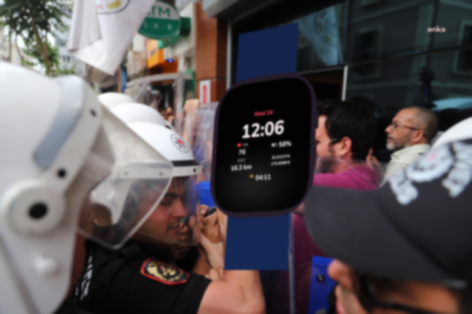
12h06
